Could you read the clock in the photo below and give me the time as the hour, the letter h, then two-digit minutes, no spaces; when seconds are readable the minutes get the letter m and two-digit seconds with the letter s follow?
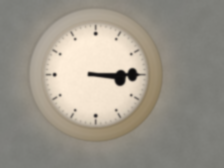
3h15
